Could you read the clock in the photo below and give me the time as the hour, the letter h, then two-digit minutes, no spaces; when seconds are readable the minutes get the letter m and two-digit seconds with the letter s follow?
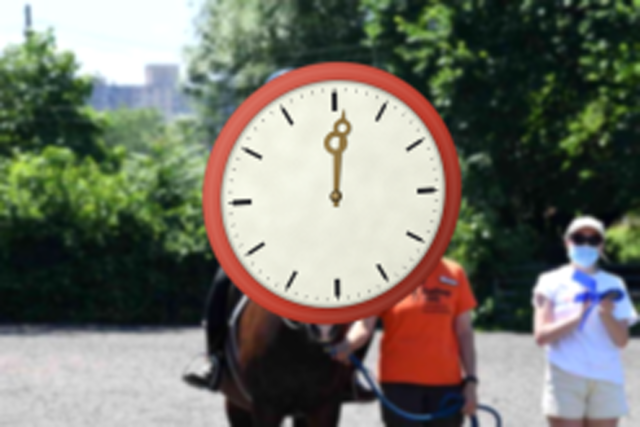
12h01
